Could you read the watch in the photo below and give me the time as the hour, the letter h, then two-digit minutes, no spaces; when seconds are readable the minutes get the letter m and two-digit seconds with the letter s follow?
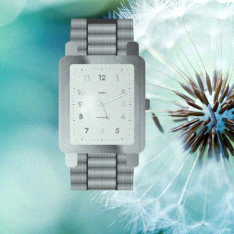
5h11
